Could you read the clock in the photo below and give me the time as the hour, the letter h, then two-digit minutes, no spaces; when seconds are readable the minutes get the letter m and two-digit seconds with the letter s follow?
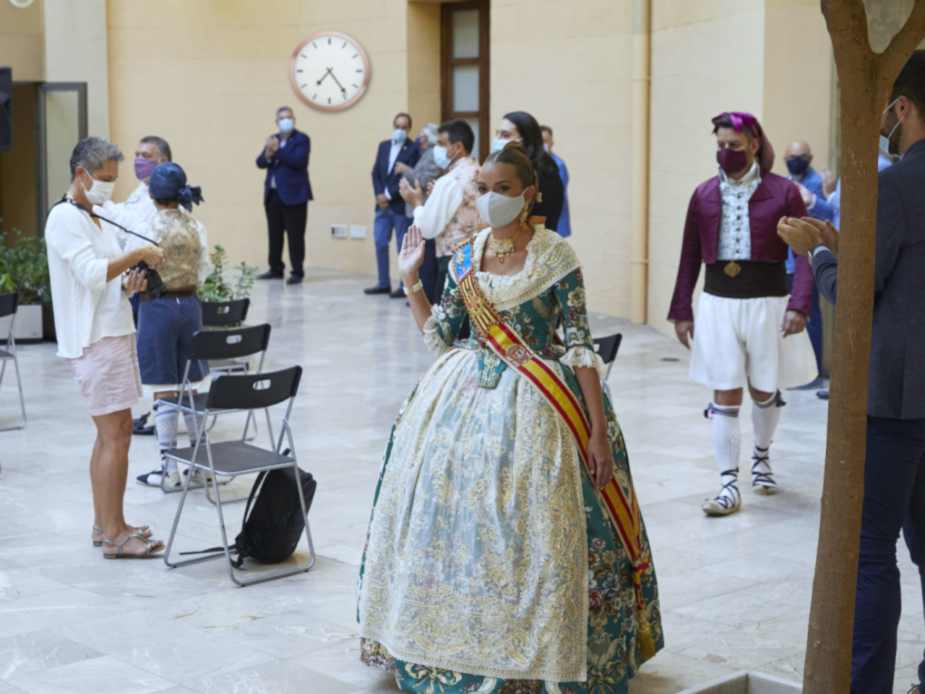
7h24
